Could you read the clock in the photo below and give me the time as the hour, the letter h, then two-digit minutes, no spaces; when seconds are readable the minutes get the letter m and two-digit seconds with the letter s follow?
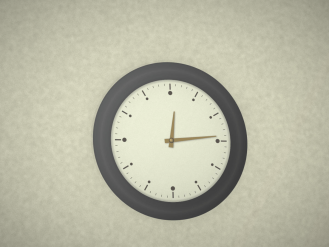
12h14
